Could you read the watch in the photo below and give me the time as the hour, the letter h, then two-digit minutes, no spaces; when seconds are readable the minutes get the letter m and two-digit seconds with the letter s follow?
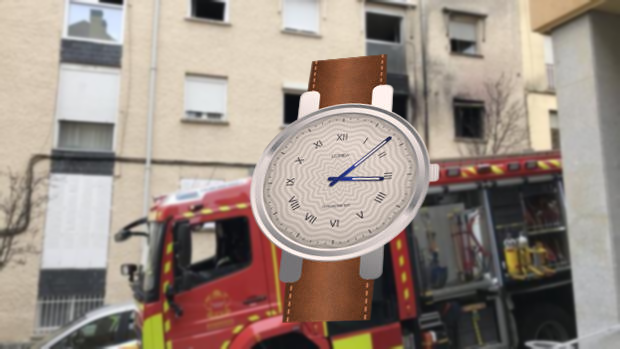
3h08
